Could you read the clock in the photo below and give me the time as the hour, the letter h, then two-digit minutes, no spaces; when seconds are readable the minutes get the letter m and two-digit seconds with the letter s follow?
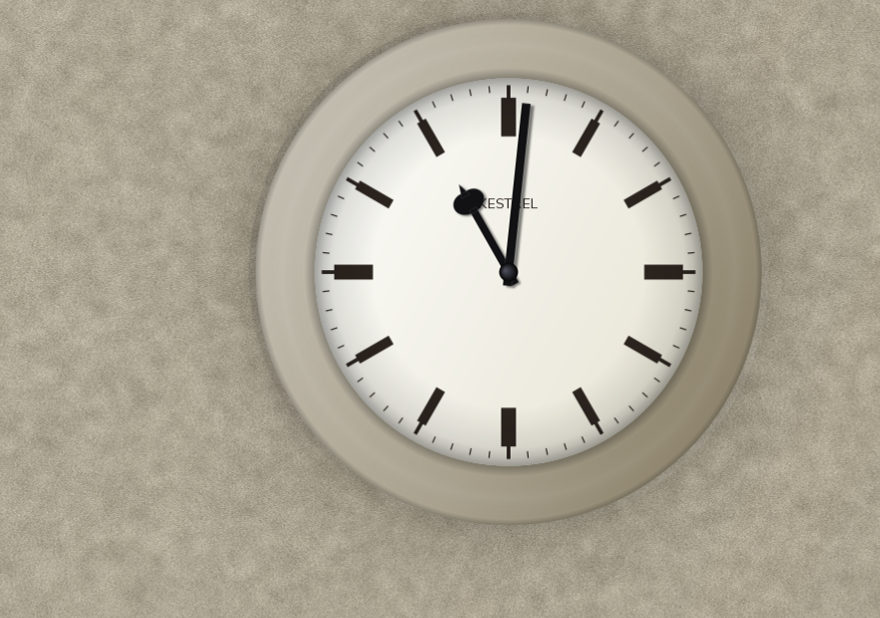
11h01
